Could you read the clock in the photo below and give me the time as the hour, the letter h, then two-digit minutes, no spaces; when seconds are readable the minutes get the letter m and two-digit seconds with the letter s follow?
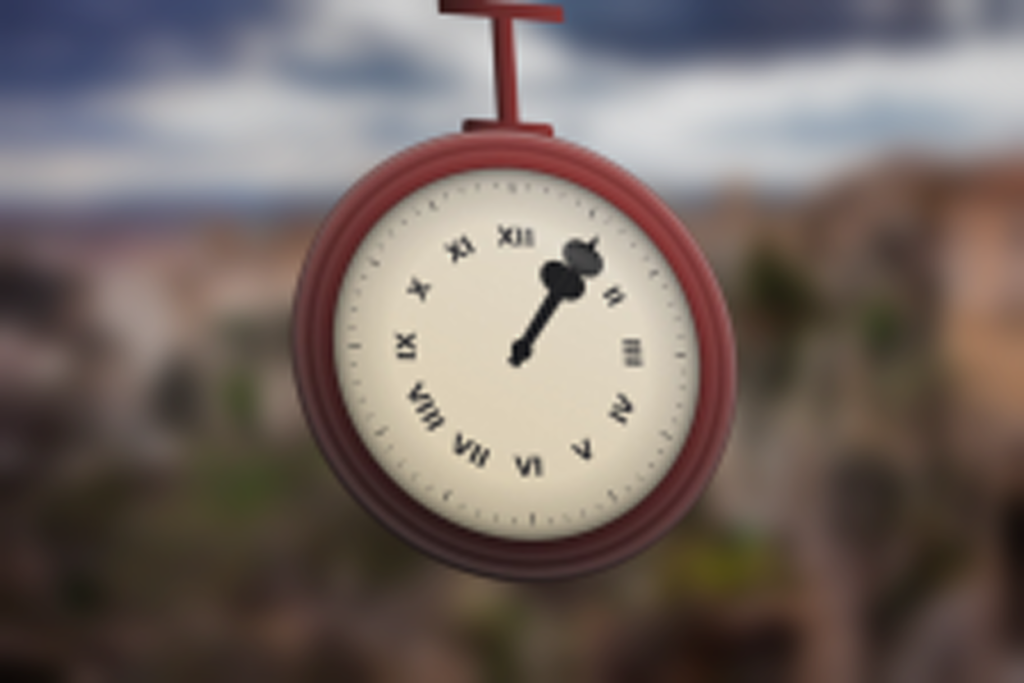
1h06
